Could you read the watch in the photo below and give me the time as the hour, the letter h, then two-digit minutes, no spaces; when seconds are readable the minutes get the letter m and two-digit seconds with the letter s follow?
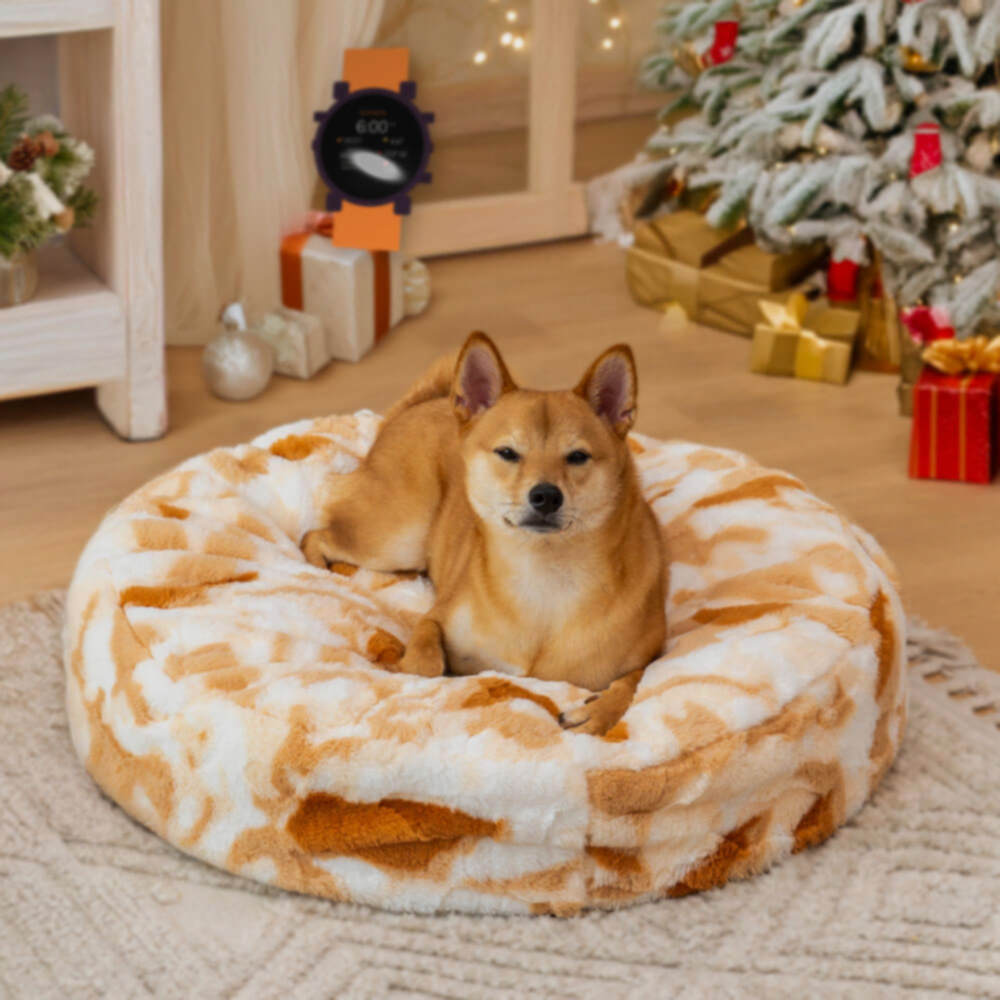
6h00
